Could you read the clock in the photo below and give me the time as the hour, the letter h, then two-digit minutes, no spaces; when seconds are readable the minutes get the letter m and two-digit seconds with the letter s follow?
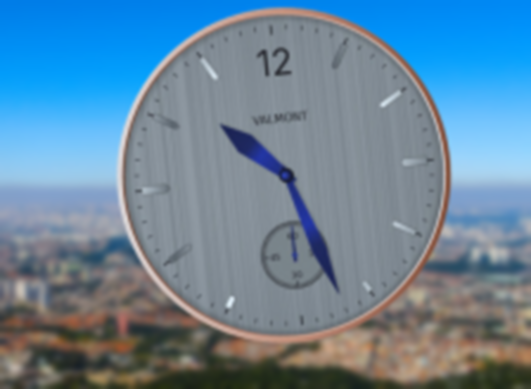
10h27
